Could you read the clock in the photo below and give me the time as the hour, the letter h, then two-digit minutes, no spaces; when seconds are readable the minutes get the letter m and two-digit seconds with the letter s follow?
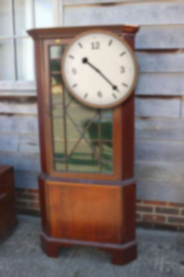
10h23
